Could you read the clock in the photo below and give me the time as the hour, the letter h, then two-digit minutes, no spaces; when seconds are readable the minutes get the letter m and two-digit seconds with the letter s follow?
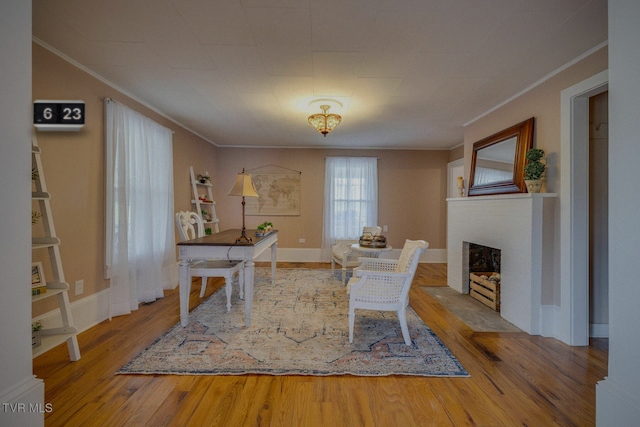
6h23
